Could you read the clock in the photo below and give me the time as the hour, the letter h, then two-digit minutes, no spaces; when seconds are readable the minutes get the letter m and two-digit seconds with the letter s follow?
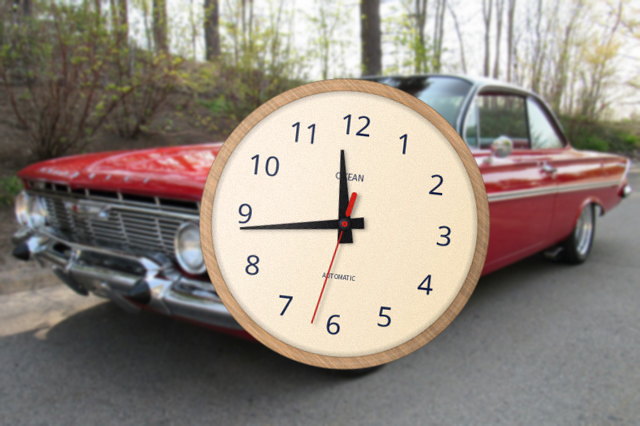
11h43m32s
